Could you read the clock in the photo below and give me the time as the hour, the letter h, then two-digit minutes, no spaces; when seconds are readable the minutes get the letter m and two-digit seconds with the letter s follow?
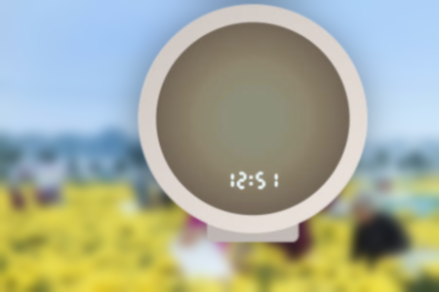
12h51
